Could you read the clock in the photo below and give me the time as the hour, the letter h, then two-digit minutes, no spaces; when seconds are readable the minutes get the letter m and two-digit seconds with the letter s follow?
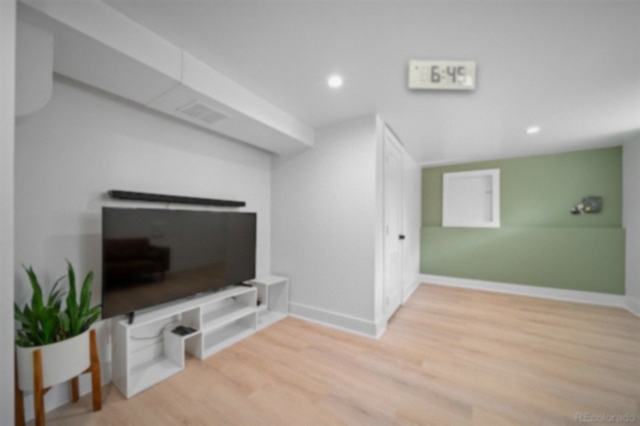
6h45
